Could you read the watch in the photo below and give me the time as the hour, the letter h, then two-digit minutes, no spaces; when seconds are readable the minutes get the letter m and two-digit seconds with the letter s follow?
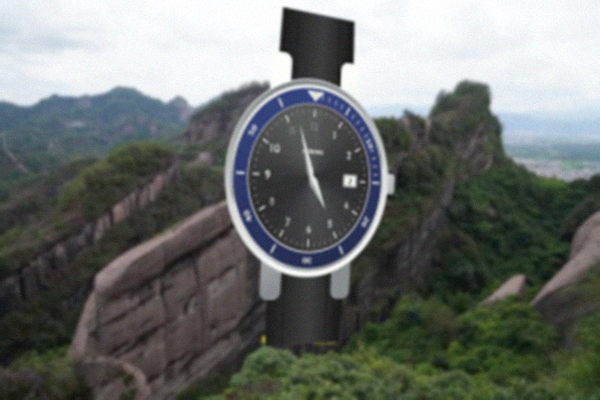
4h57
